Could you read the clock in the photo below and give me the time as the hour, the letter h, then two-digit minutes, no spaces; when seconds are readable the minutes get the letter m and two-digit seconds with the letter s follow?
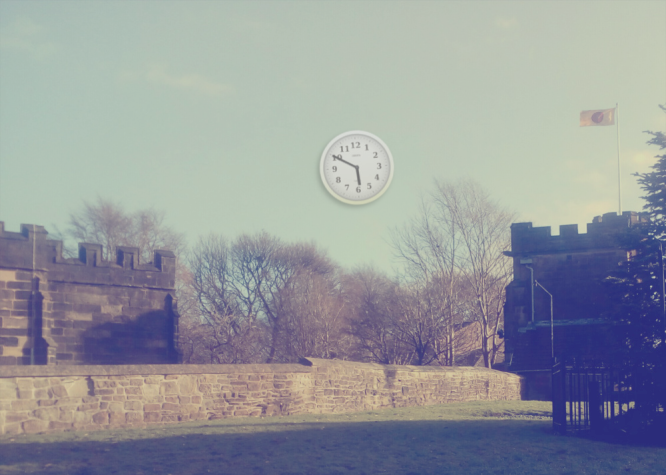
5h50
